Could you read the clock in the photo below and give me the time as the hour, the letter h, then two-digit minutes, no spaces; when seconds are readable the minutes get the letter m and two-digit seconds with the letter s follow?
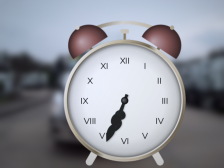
6h34
